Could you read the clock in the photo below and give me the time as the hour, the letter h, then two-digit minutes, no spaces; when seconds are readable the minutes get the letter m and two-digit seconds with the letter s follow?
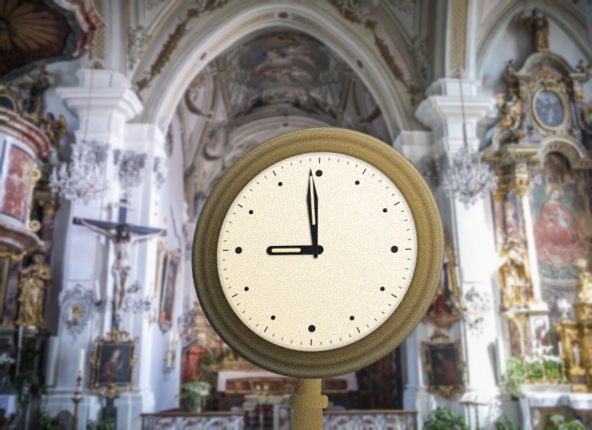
8h59
